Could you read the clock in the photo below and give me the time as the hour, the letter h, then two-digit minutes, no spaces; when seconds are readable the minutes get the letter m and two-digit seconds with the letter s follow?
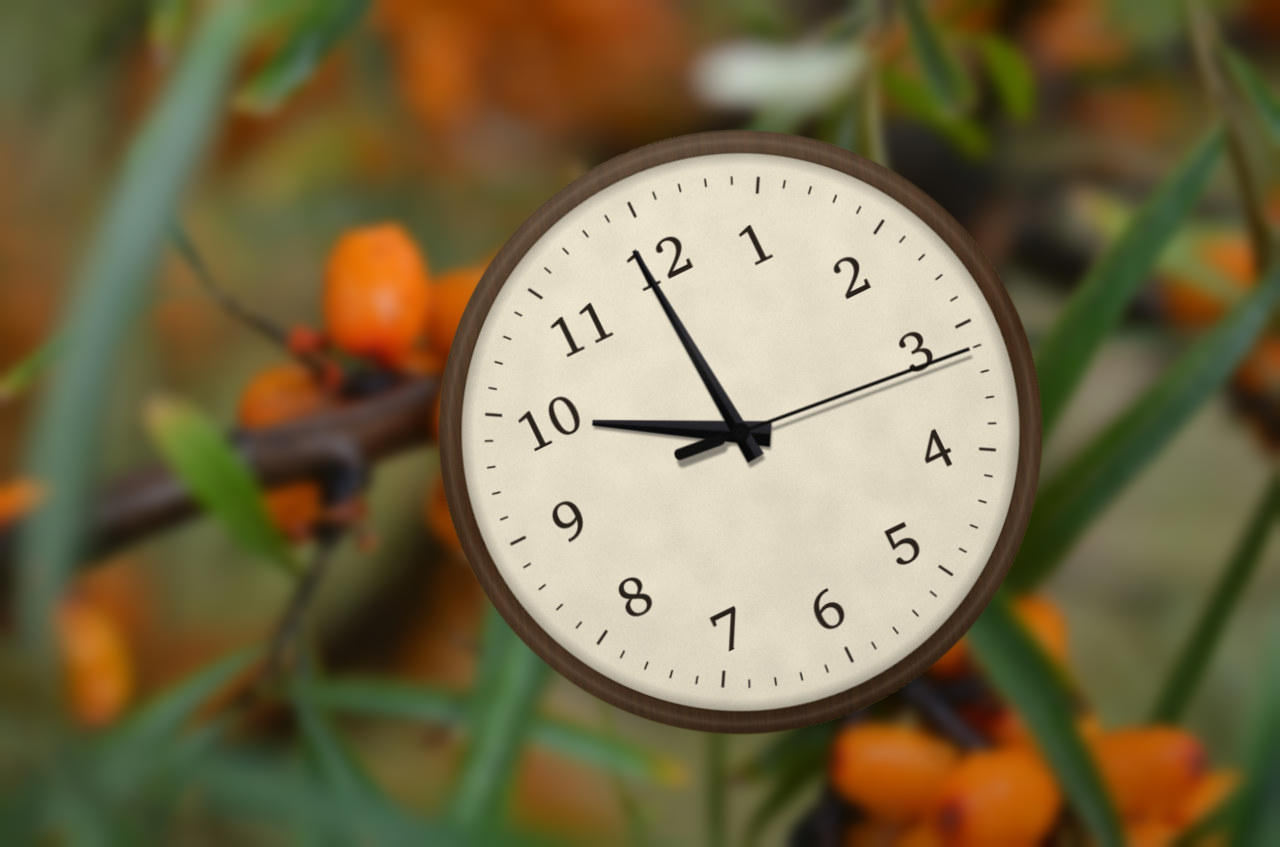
9h59m16s
